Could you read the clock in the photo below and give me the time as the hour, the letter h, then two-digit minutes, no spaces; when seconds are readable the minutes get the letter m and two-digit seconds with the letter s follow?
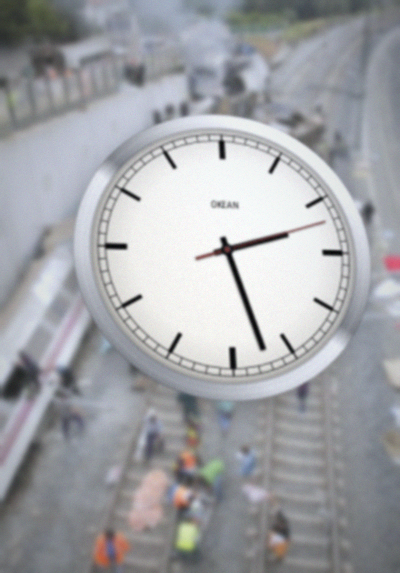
2h27m12s
